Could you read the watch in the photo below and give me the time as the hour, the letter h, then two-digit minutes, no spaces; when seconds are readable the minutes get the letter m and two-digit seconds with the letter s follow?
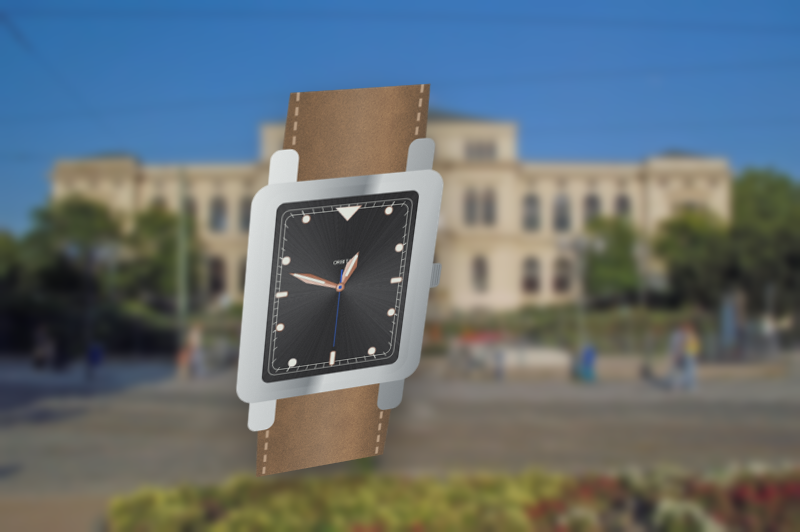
12h48m30s
